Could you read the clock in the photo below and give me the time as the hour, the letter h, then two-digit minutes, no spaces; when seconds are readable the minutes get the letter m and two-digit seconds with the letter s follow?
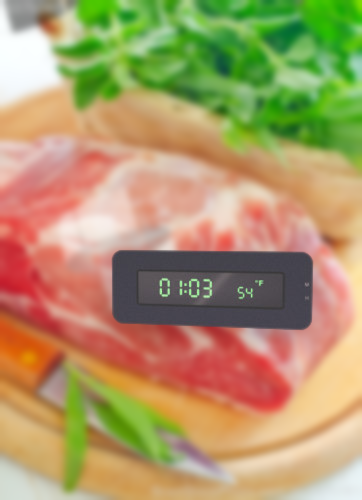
1h03
